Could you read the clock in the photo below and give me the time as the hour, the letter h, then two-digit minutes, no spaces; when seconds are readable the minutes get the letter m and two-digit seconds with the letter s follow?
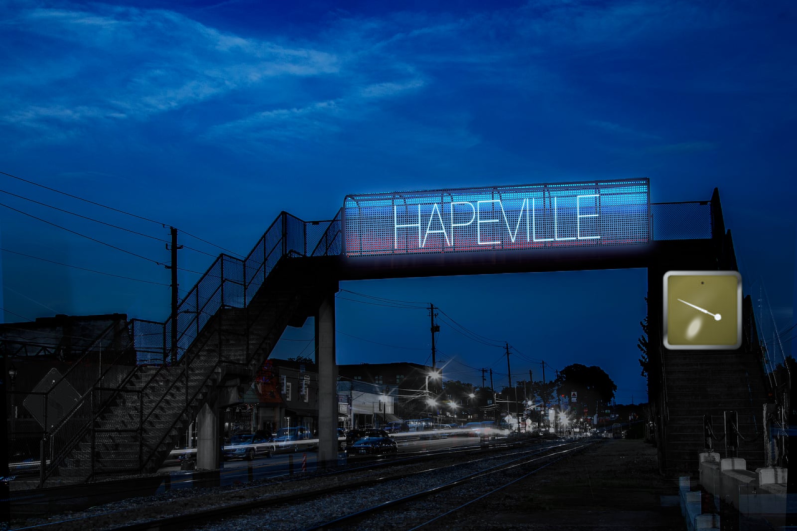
3h49
